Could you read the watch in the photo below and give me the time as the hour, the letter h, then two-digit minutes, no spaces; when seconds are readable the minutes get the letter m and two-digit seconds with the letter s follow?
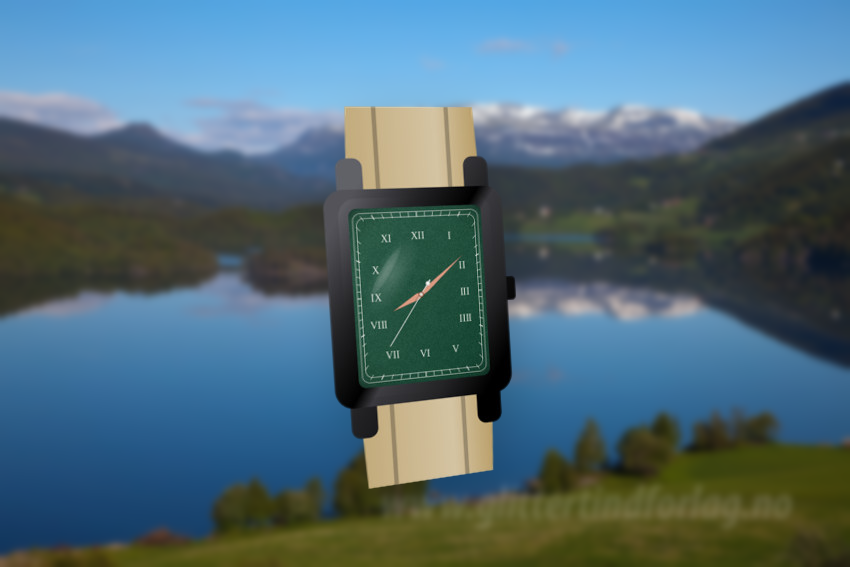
8h08m36s
